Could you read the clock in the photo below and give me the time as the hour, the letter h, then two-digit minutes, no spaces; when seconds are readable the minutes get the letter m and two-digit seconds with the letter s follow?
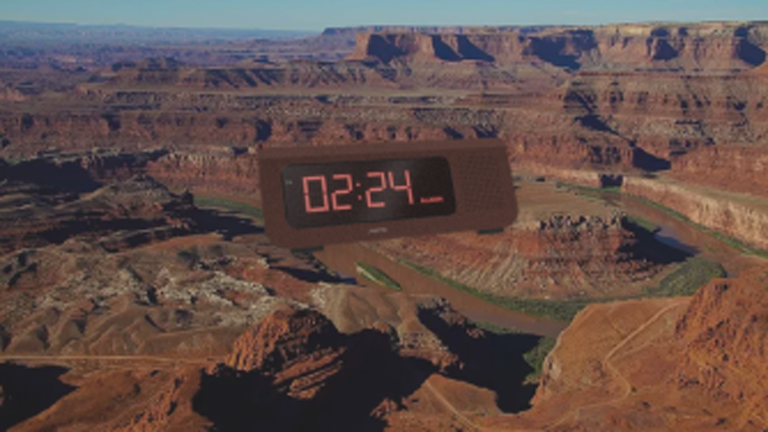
2h24
